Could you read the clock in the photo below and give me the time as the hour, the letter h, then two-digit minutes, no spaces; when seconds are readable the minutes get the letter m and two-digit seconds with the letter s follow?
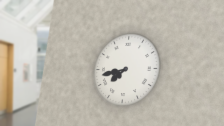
7h43
